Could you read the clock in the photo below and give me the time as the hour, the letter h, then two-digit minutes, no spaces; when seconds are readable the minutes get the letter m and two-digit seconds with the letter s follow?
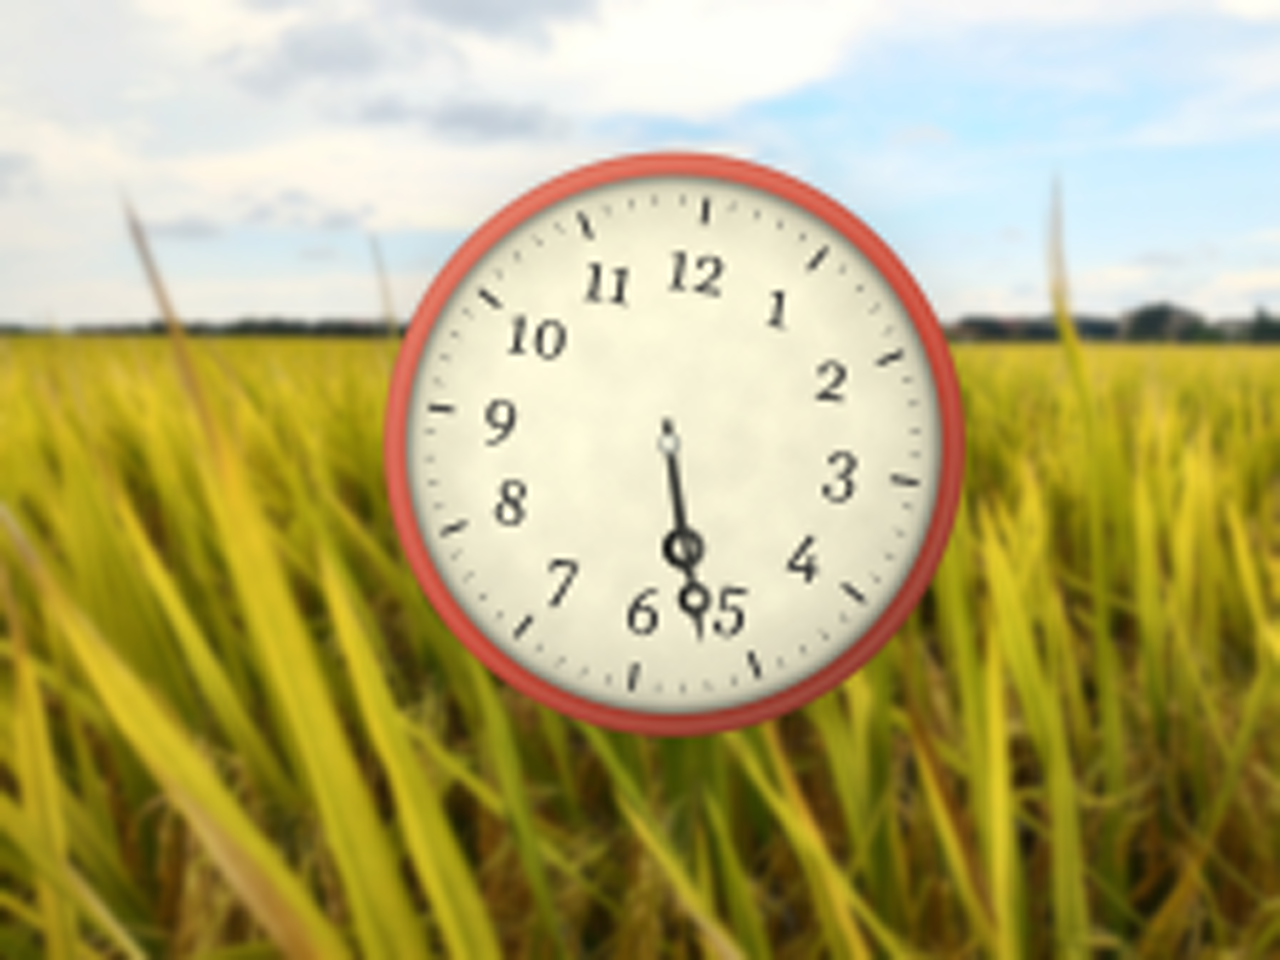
5h27
